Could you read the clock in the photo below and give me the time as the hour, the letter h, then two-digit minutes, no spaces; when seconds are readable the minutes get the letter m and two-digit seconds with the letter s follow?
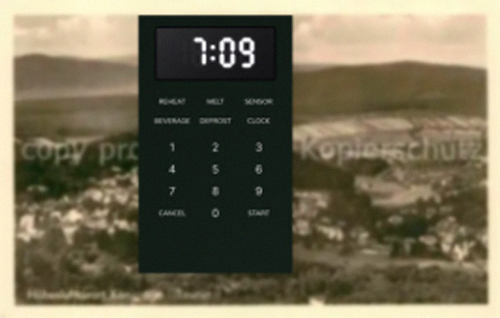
7h09
